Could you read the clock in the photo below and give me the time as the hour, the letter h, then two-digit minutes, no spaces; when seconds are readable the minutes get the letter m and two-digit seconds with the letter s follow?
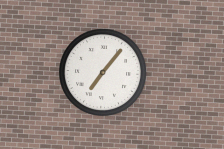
7h06
